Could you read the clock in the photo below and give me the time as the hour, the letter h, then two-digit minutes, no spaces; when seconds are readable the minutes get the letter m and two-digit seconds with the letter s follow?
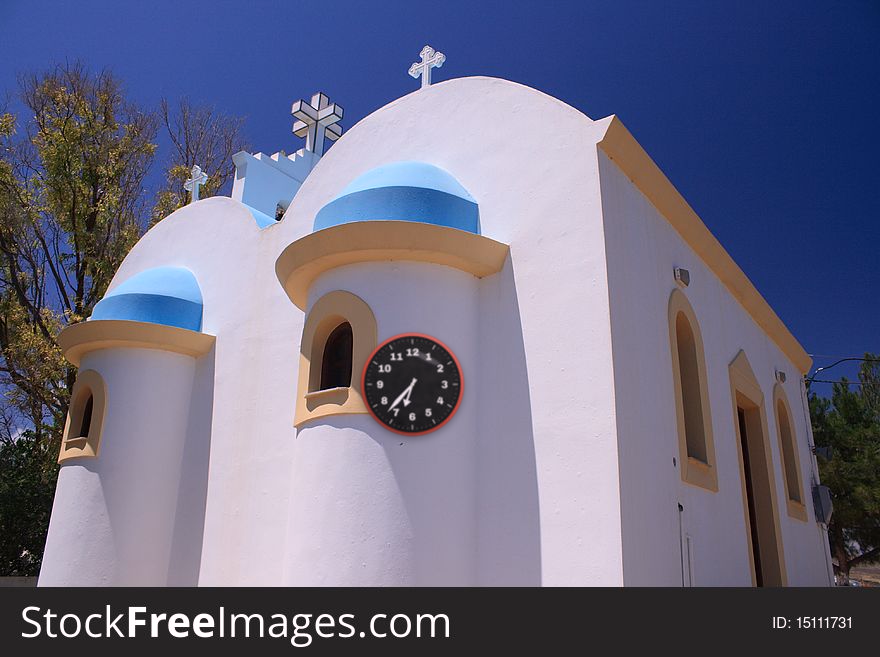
6h37
